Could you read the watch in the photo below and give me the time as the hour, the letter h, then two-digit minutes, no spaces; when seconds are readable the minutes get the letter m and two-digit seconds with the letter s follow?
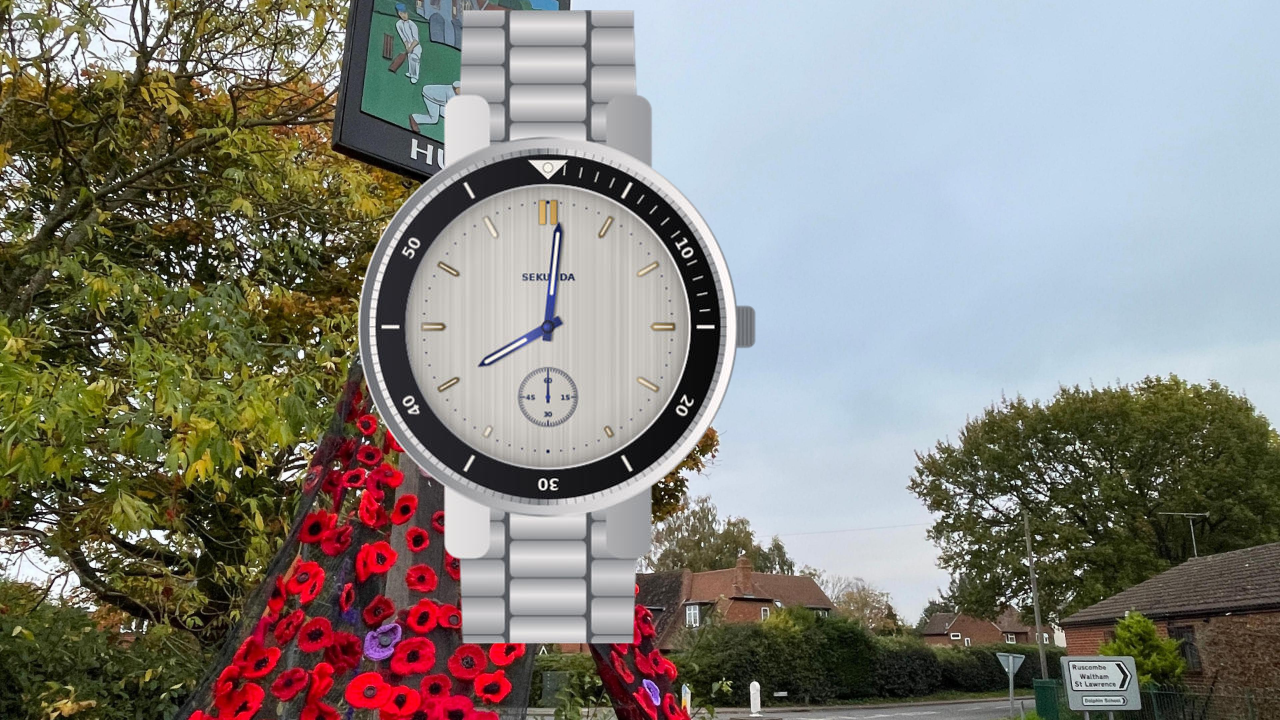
8h01
